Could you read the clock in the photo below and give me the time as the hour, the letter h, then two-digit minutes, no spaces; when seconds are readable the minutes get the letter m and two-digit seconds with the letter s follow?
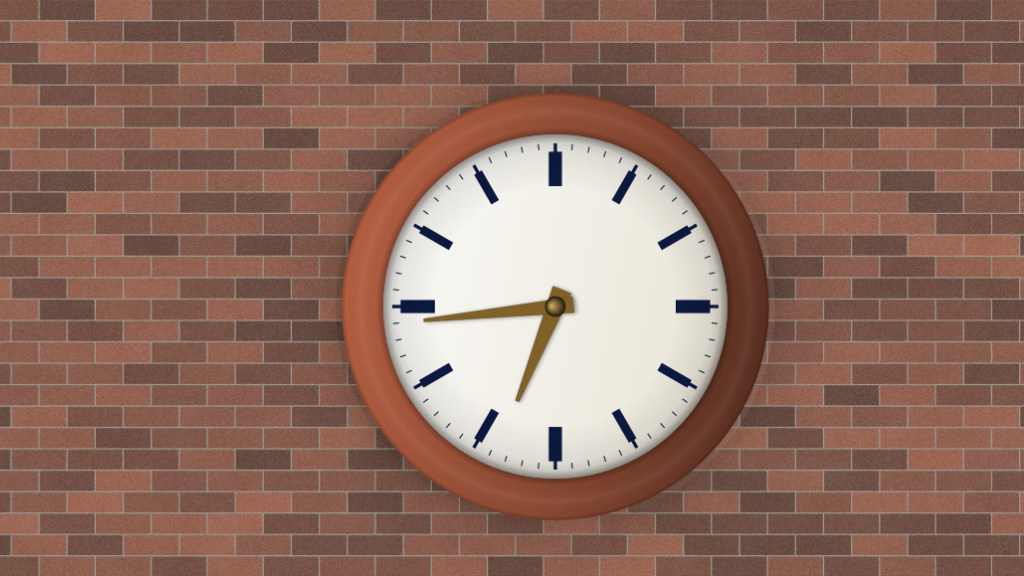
6h44
